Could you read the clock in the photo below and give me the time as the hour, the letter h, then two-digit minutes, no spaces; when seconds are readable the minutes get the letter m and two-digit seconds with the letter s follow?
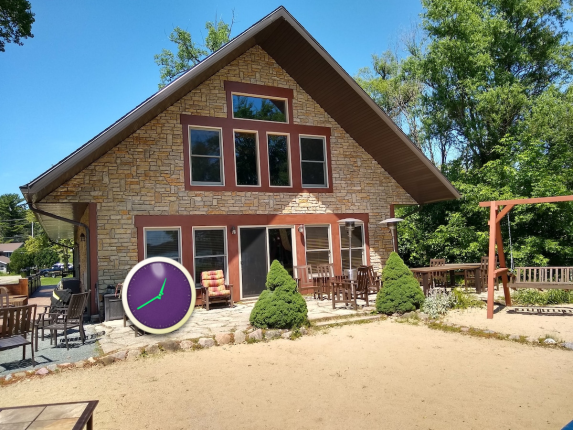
12h40
